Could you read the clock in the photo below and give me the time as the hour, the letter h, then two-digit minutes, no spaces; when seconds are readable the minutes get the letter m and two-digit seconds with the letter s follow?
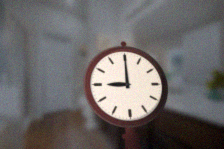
9h00
